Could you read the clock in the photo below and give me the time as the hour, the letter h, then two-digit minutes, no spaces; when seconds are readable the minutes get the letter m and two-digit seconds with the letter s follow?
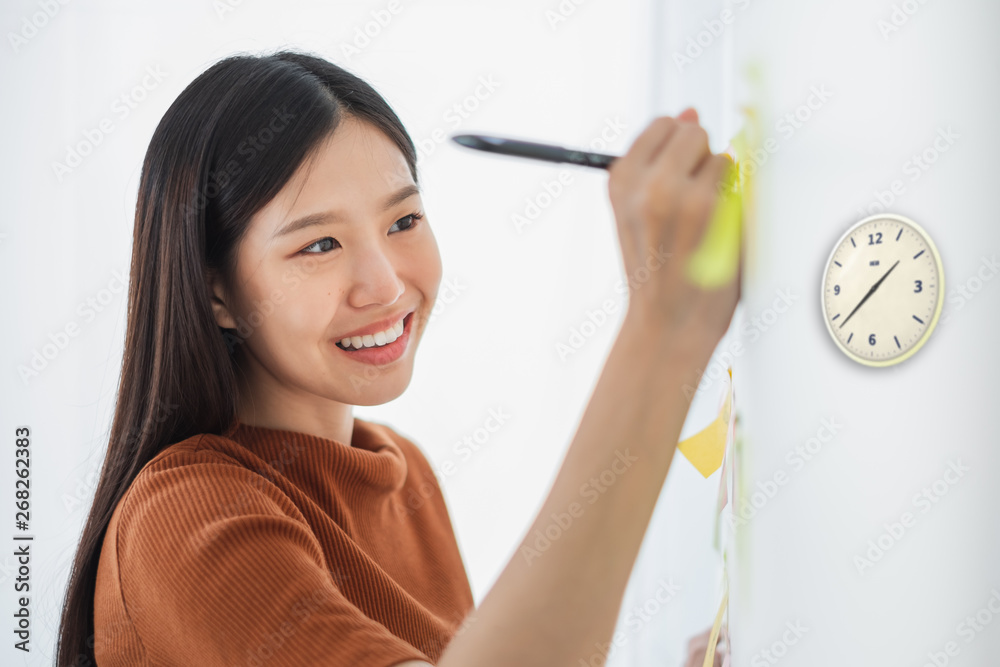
1h38
